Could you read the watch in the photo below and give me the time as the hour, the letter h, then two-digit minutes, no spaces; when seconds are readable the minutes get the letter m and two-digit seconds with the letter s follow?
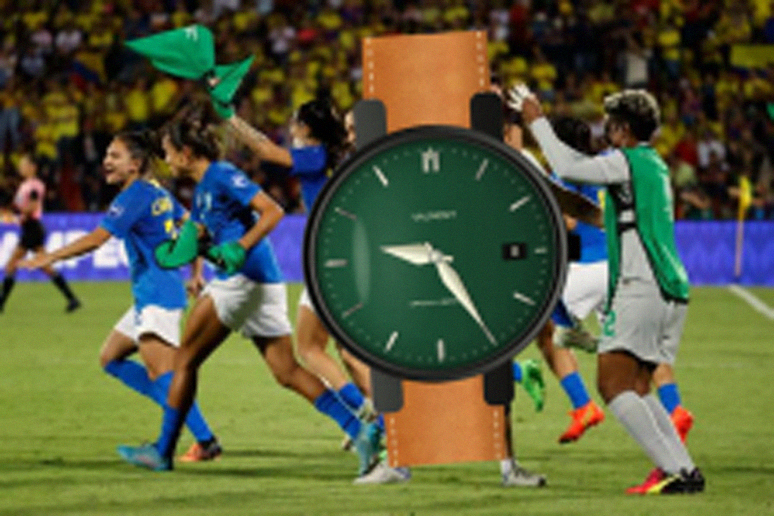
9h25
